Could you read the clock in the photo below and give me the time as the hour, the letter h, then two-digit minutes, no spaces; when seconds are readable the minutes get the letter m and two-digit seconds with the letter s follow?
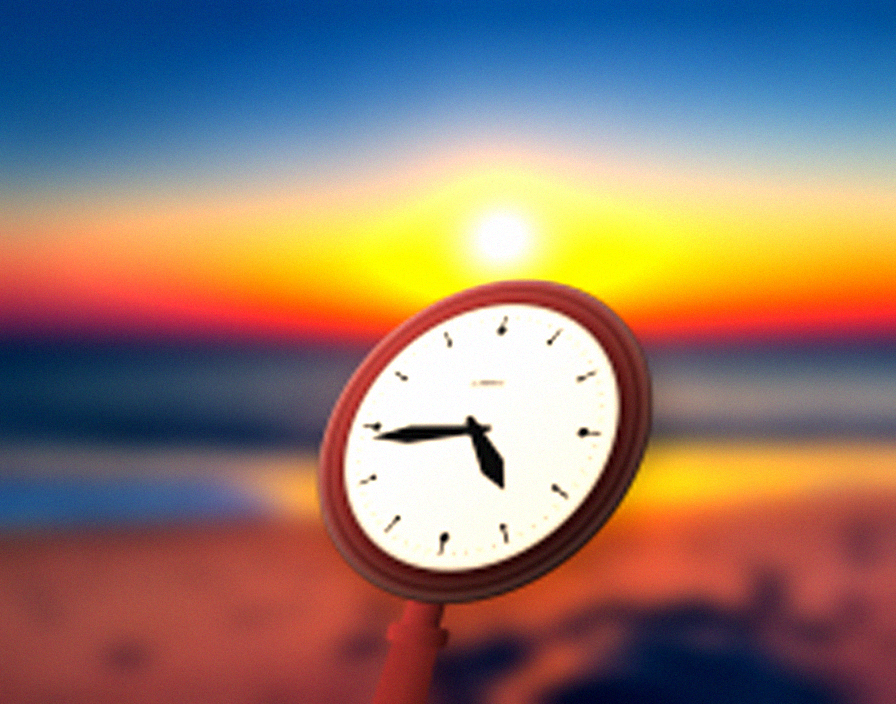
4h44
